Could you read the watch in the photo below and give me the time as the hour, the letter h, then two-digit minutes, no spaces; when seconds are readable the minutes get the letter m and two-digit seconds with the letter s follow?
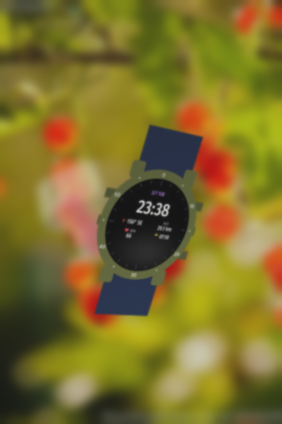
23h38
